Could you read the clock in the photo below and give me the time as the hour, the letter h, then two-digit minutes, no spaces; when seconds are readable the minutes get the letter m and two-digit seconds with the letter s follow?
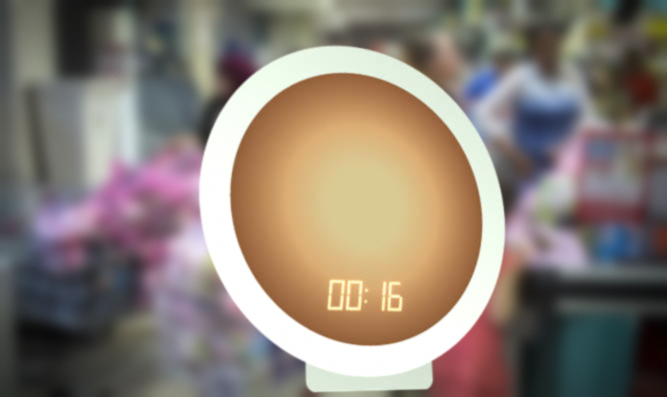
0h16
